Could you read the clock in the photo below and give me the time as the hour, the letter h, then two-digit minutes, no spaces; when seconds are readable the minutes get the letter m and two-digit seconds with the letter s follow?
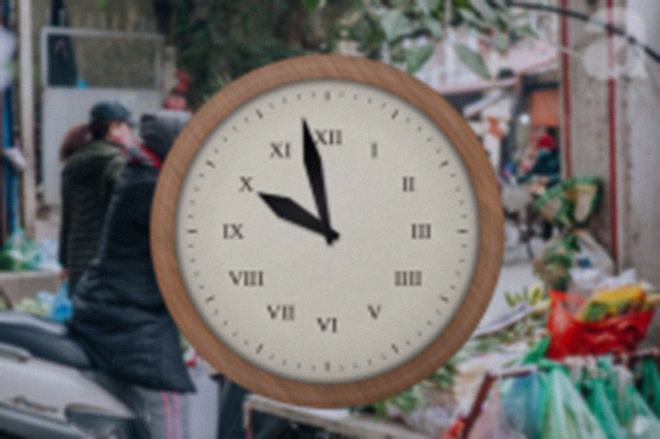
9h58
